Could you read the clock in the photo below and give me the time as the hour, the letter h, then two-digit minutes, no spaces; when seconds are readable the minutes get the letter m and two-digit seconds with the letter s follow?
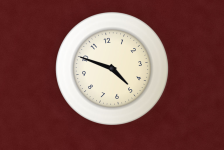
4h50
